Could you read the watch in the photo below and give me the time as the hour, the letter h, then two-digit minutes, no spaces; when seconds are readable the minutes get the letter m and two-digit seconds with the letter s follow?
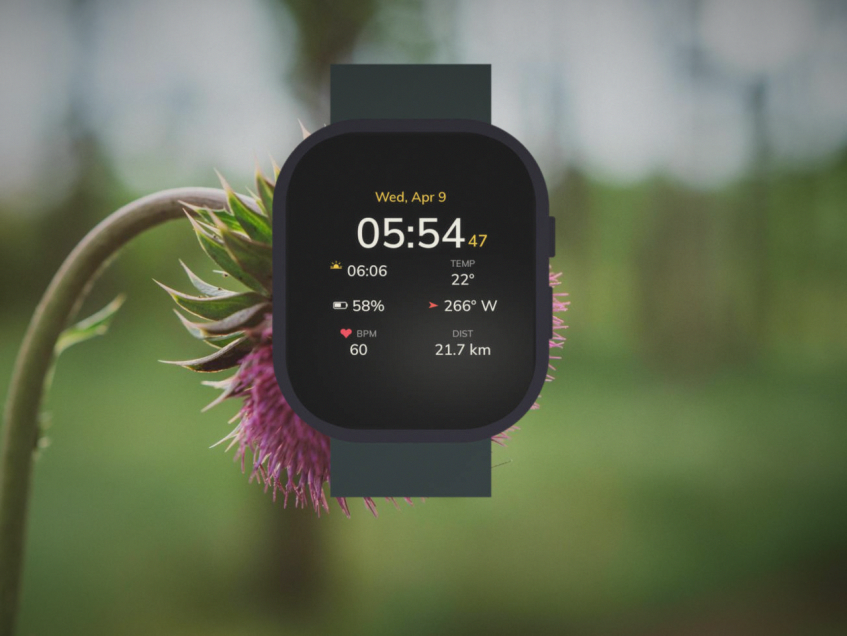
5h54m47s
